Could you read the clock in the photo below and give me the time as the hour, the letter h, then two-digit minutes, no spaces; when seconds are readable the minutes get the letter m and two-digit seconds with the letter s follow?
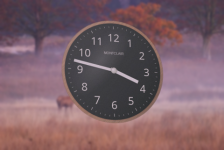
3h47
